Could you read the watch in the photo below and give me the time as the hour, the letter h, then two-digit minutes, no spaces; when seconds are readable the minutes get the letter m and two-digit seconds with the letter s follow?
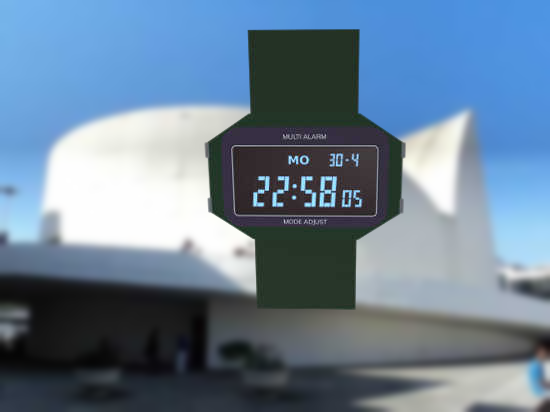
22h58m05s
